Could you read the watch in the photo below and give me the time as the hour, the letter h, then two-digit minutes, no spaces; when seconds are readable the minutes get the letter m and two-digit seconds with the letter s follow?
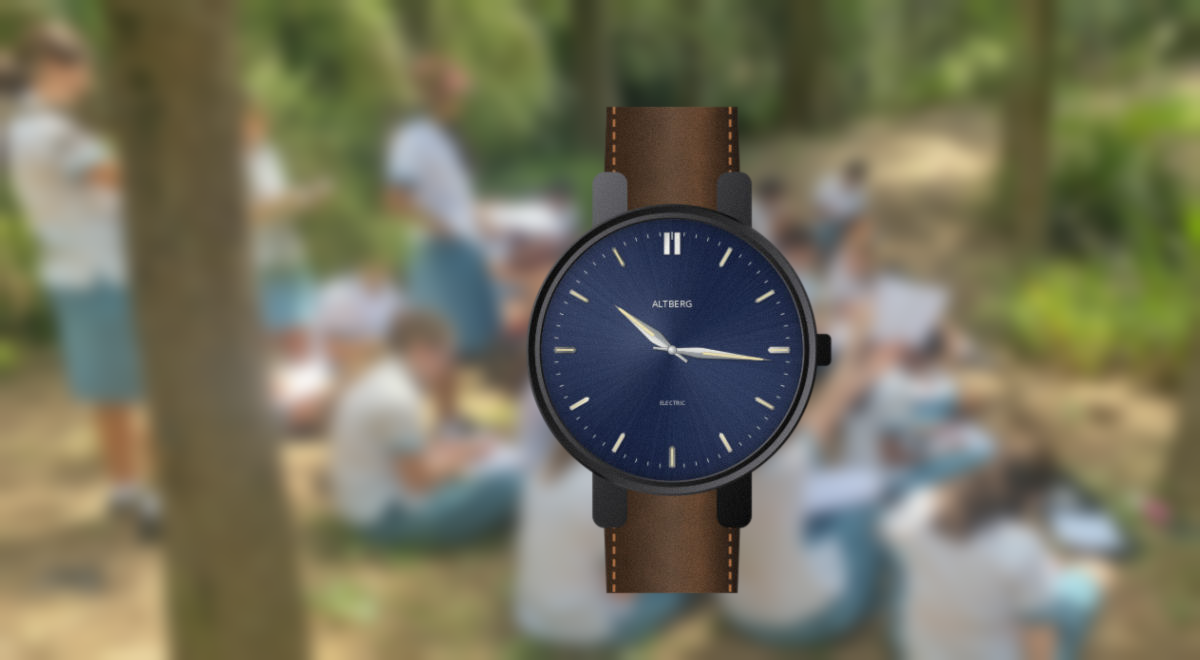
10h16
